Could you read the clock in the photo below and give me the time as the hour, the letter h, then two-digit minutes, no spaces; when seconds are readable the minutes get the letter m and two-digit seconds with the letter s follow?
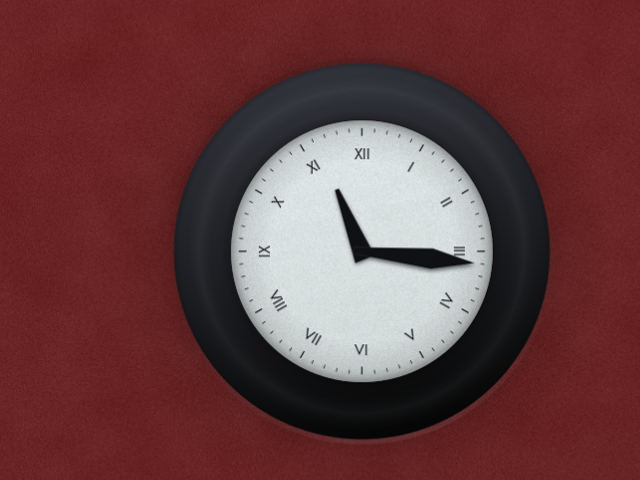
11h16
